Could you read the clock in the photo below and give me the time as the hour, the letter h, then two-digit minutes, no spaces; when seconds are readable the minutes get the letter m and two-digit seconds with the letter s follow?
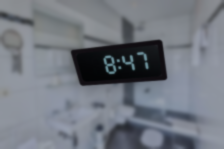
8h47
